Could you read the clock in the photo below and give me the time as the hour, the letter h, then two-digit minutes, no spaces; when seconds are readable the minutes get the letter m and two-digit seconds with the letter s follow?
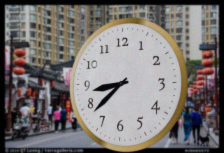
8h38
